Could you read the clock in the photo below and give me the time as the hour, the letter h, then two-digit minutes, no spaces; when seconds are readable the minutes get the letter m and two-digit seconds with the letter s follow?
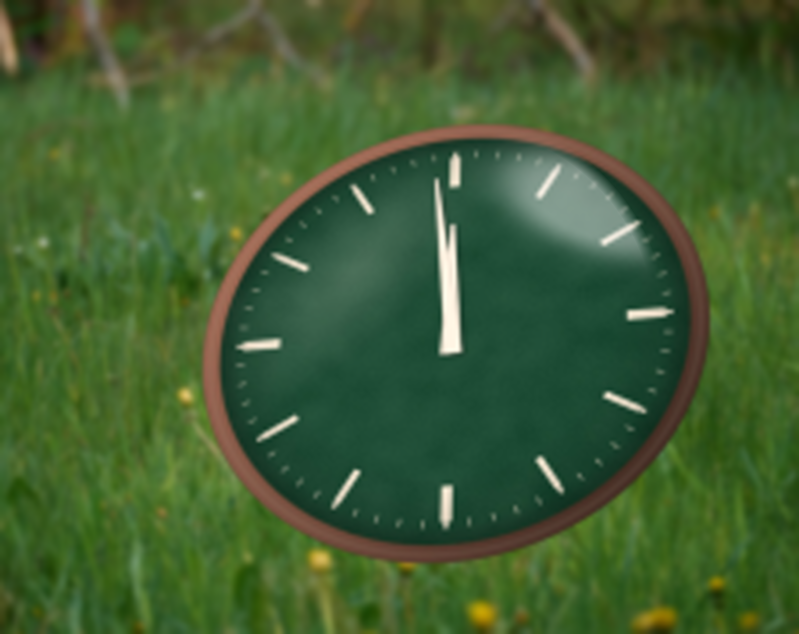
11h59
